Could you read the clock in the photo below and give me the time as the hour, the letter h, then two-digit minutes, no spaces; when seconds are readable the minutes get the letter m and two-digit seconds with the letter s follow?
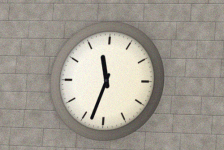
11h33
